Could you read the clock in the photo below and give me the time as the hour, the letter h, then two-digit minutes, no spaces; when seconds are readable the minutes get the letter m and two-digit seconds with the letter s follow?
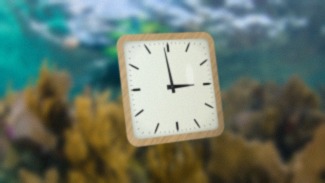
2h59
